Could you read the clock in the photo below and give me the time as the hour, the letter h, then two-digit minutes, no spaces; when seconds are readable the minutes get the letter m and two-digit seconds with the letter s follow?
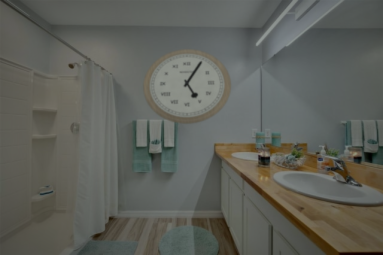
5h05
